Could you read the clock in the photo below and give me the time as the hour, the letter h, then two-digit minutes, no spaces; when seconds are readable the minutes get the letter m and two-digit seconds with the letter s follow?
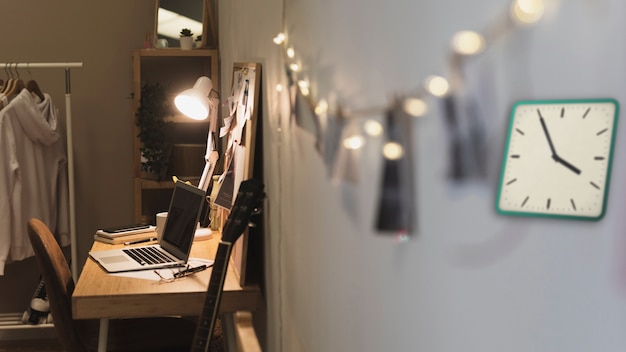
3h55
